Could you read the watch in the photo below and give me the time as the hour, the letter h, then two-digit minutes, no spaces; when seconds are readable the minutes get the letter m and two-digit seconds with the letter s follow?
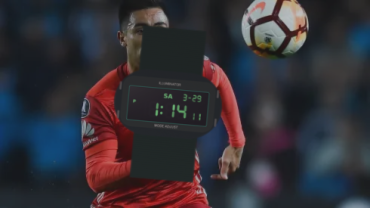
1h14
